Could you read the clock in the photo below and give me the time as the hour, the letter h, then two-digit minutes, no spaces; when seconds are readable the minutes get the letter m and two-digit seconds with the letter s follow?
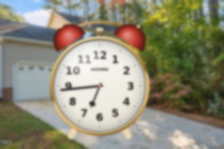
6h44
